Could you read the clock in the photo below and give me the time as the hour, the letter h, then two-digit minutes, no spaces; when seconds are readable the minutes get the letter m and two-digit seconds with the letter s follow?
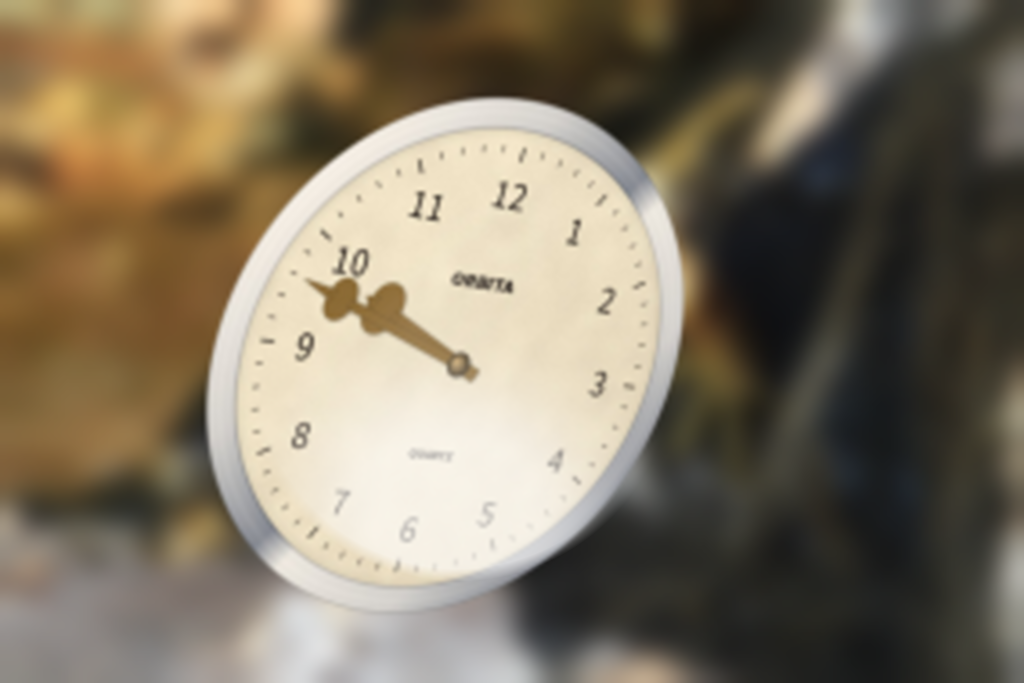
9h48
